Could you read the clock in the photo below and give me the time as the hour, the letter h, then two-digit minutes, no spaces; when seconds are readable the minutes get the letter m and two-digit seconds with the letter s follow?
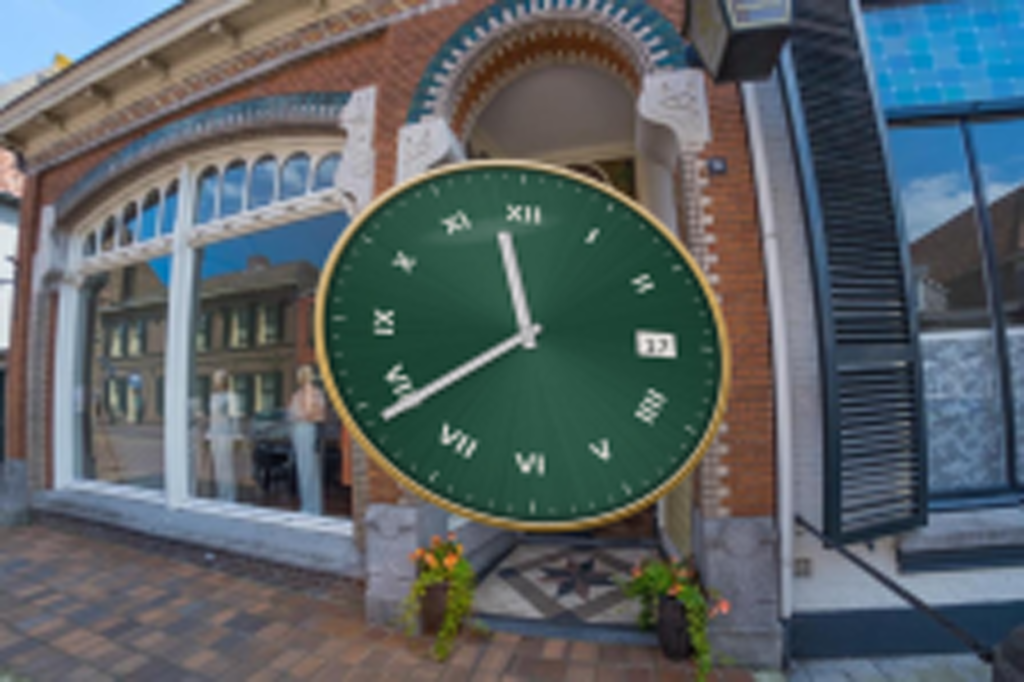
11h39
